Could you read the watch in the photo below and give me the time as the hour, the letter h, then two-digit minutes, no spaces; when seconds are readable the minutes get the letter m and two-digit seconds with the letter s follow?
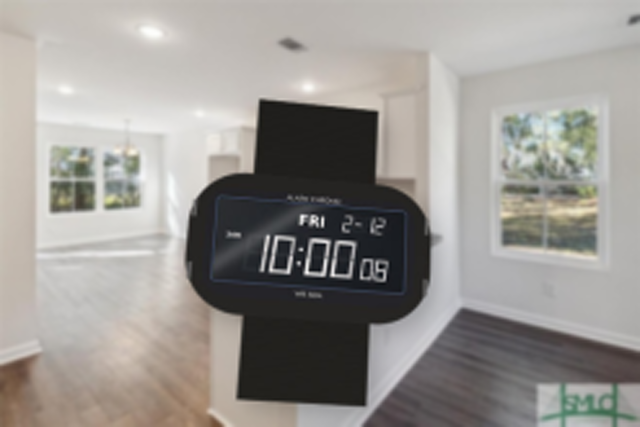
10h00m08s
